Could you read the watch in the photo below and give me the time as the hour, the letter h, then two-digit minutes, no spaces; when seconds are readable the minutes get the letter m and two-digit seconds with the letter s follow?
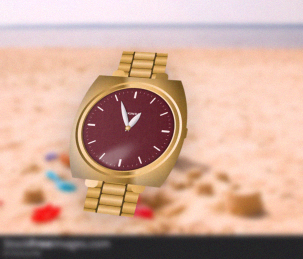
12h56
